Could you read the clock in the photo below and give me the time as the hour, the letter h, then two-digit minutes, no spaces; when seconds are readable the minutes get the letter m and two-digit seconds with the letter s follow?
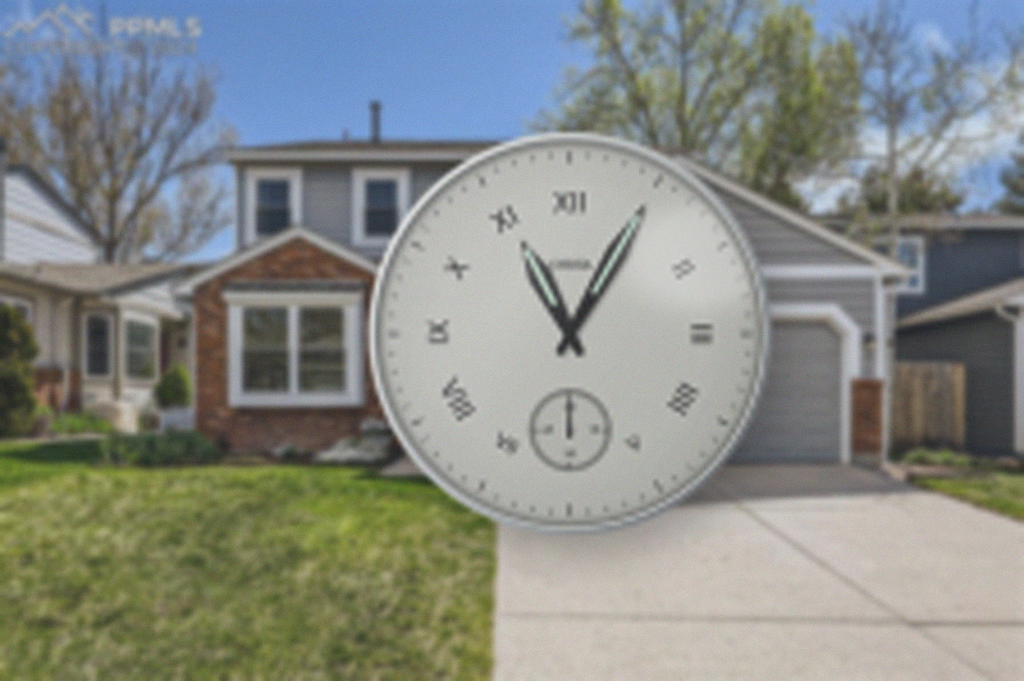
11h05
